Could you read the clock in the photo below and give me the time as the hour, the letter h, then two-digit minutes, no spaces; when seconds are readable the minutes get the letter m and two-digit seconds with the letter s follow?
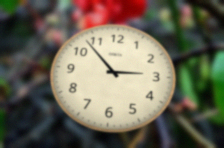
2h53
